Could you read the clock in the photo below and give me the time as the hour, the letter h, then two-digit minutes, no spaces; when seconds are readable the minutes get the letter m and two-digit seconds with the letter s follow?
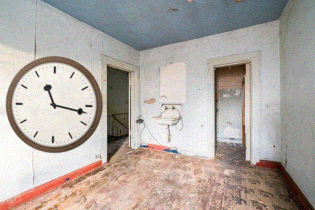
11h17
